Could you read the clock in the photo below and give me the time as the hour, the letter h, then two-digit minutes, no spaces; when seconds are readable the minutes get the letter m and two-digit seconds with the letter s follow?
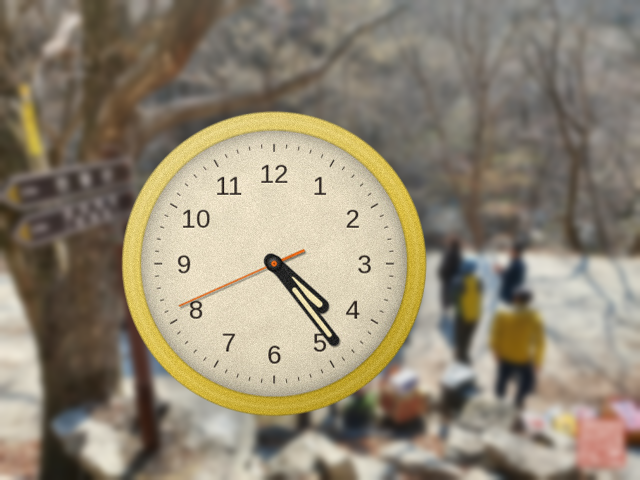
4h23m41s
